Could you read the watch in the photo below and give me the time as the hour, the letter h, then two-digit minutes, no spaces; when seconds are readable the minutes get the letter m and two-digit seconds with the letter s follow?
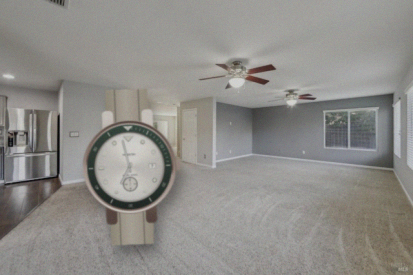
6h58
